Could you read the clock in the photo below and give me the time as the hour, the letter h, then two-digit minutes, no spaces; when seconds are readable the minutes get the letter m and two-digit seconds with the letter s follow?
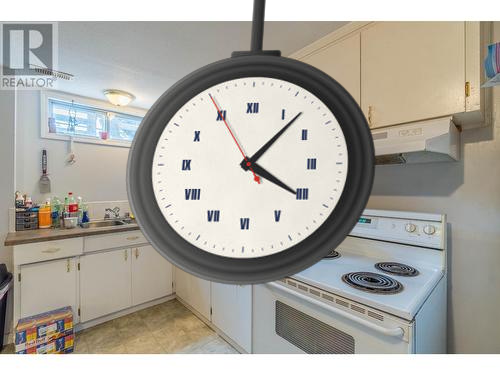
4h06m55s
